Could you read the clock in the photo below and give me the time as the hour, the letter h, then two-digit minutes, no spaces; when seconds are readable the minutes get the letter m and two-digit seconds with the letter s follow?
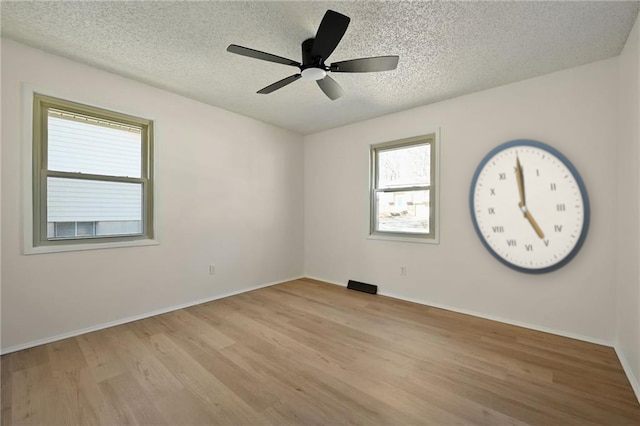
5h00
